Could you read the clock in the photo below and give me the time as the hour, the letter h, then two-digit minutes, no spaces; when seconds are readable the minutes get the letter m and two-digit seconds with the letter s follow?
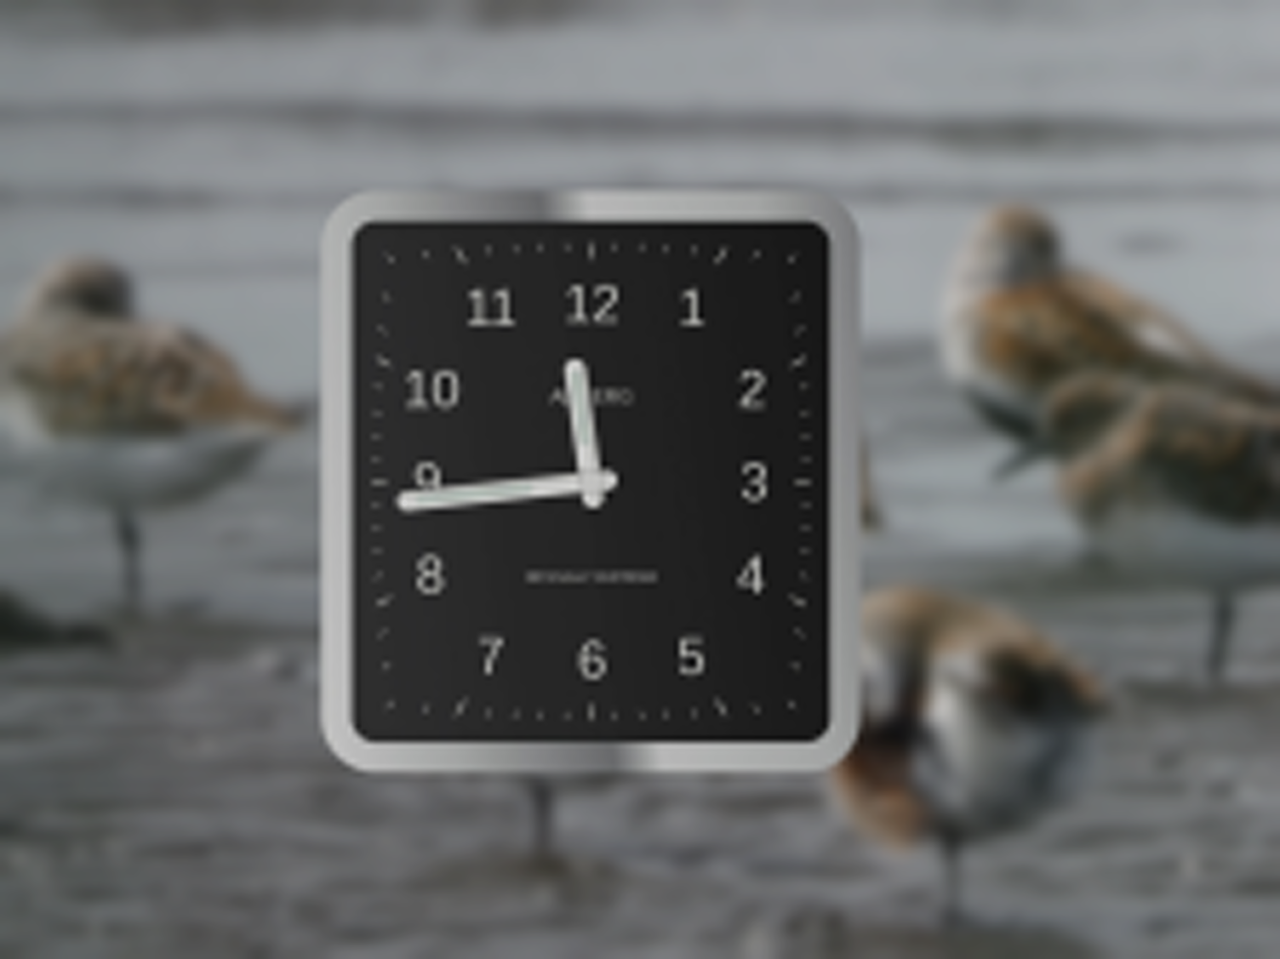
11h44
